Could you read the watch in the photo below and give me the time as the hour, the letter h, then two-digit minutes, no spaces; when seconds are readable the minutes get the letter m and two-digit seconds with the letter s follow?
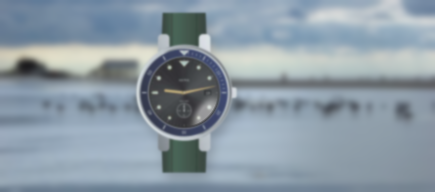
9h13
